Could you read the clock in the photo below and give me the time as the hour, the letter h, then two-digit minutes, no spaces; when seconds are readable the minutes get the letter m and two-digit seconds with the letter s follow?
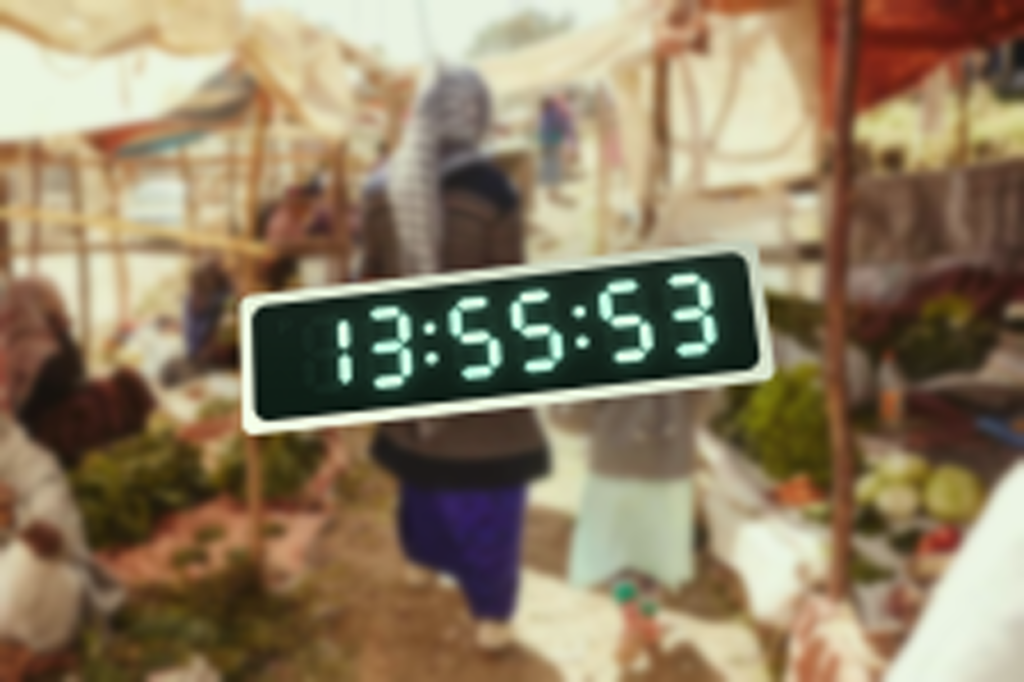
13h55m53s
